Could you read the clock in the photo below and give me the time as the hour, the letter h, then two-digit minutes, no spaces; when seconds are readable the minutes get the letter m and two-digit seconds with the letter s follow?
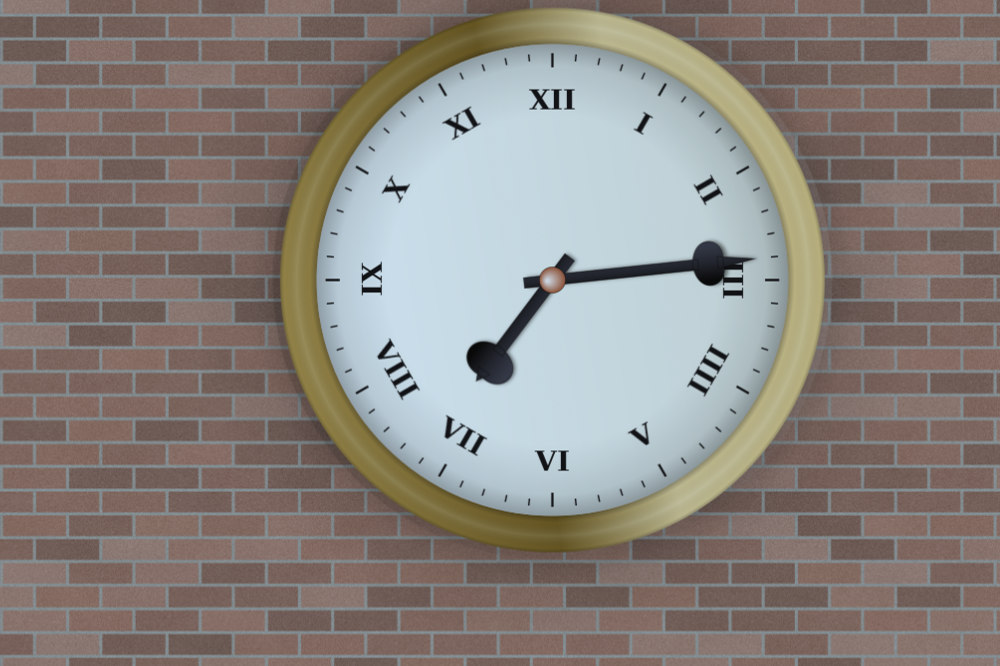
7h14
